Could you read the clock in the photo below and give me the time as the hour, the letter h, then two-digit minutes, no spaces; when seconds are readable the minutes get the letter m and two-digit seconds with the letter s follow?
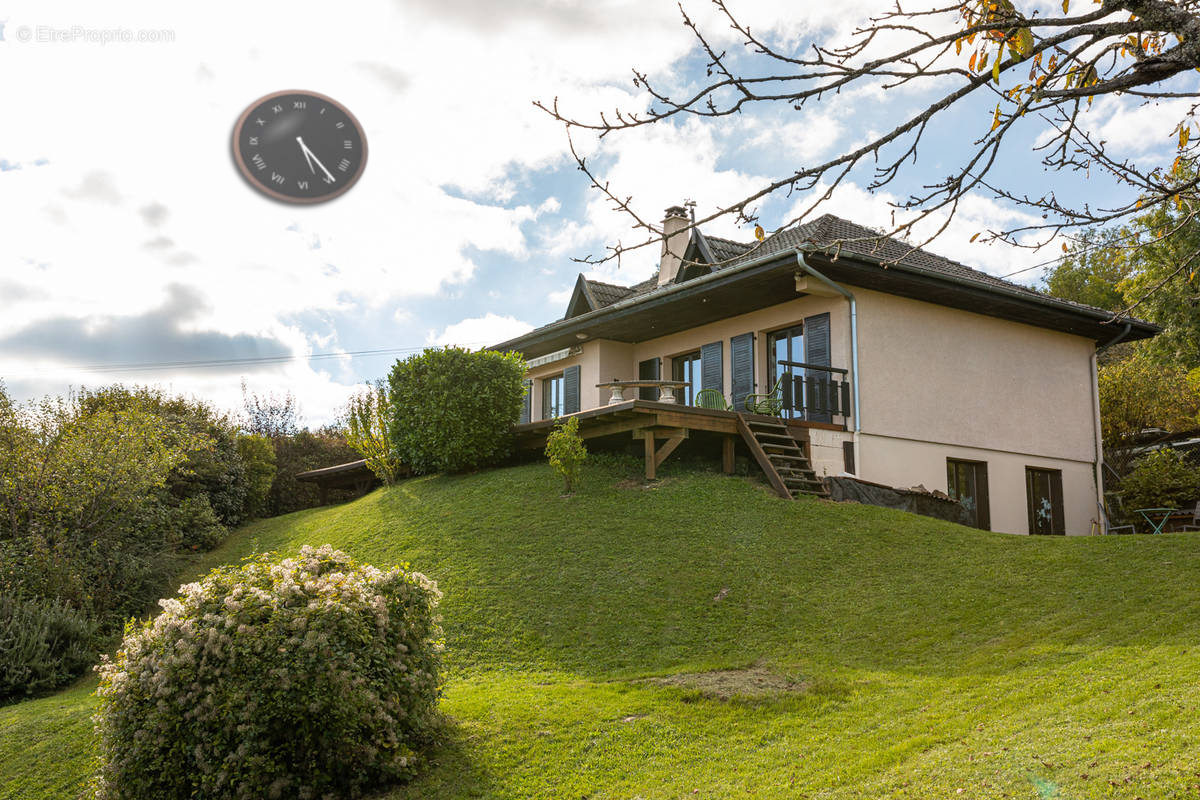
5h24
